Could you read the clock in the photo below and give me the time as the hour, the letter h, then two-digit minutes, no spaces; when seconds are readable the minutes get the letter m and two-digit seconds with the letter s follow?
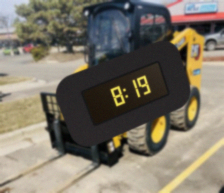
8h19
